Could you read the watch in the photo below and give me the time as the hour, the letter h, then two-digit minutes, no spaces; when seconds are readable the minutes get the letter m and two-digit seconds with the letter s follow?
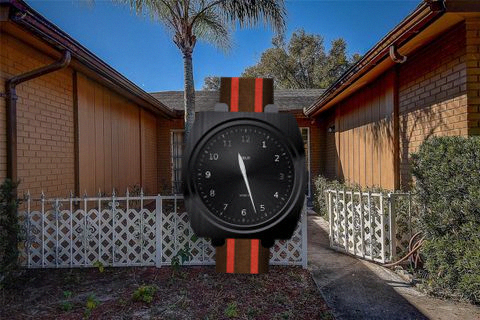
11h27
